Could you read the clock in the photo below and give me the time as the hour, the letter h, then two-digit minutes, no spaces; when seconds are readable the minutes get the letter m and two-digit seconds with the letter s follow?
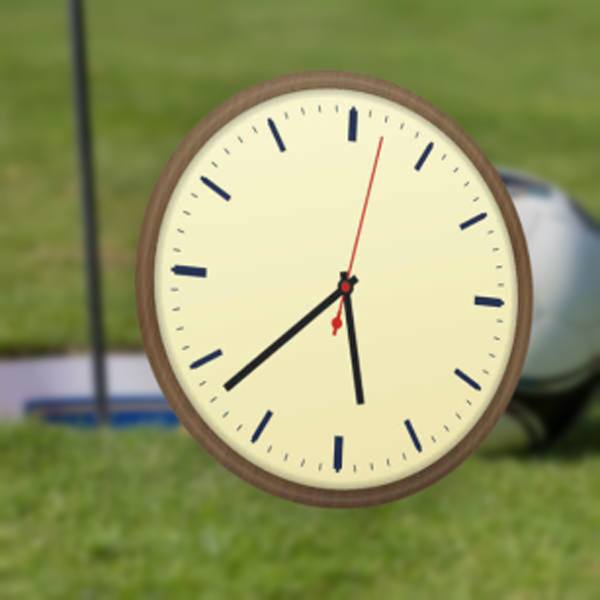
5h38m02s
